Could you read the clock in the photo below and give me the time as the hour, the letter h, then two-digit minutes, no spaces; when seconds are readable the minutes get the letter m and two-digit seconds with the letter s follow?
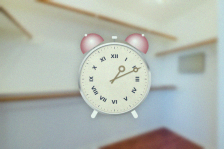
1h11
